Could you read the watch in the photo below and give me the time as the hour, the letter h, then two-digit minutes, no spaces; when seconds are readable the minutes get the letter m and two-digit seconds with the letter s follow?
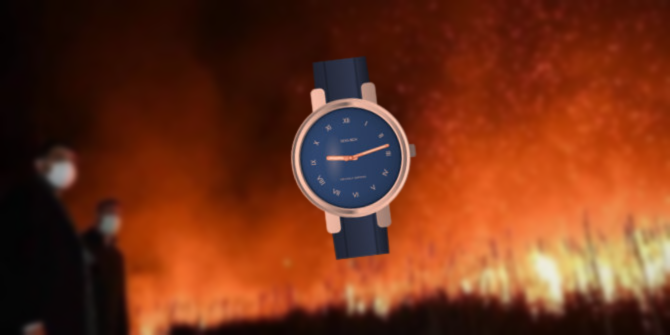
9h13
